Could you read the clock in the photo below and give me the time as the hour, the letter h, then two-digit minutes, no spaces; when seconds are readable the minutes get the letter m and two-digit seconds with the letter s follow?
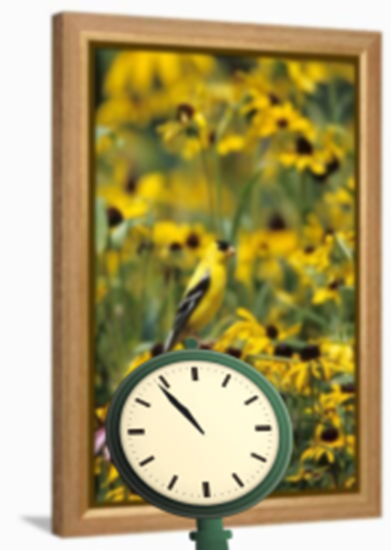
10h54
